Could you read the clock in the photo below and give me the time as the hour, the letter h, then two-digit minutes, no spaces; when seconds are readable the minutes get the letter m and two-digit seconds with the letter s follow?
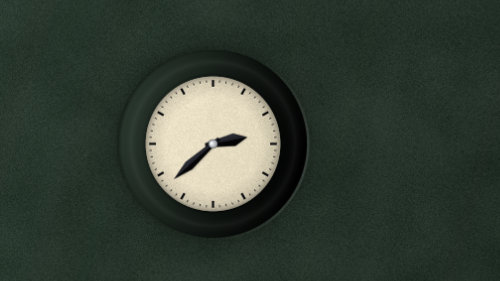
2h38
